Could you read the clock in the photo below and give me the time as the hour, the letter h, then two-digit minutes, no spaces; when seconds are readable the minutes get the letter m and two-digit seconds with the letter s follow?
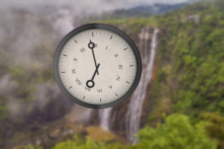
6h59
